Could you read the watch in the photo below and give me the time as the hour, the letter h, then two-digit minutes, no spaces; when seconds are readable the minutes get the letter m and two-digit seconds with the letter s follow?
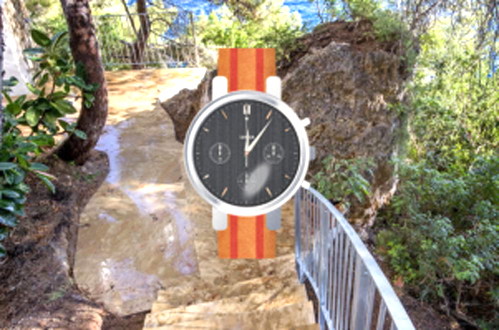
12h06
